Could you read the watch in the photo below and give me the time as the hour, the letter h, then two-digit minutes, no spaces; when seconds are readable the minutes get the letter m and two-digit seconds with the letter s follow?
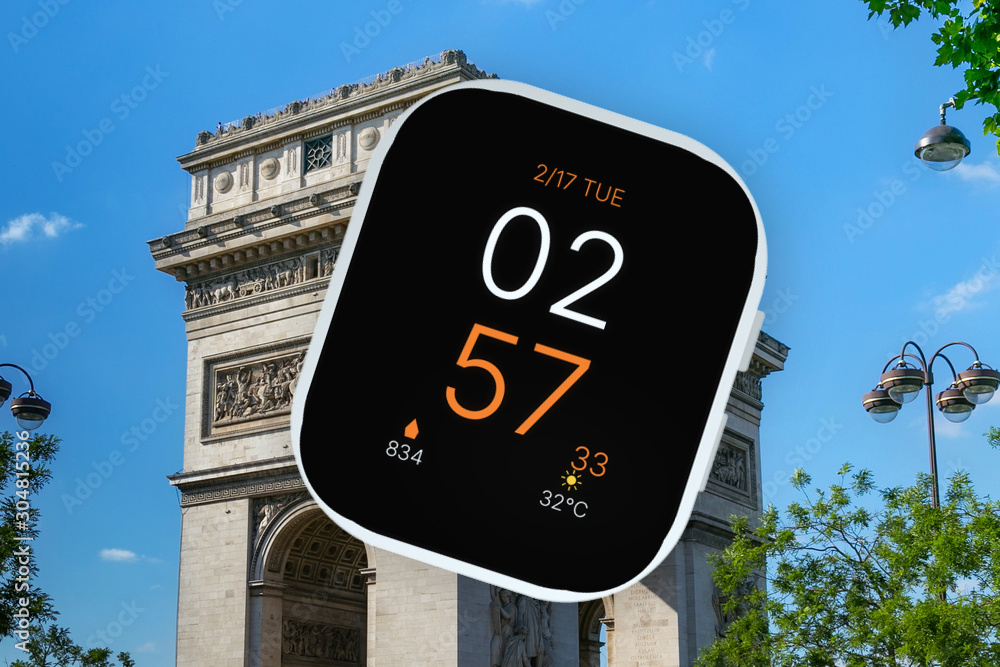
2h57m33s
